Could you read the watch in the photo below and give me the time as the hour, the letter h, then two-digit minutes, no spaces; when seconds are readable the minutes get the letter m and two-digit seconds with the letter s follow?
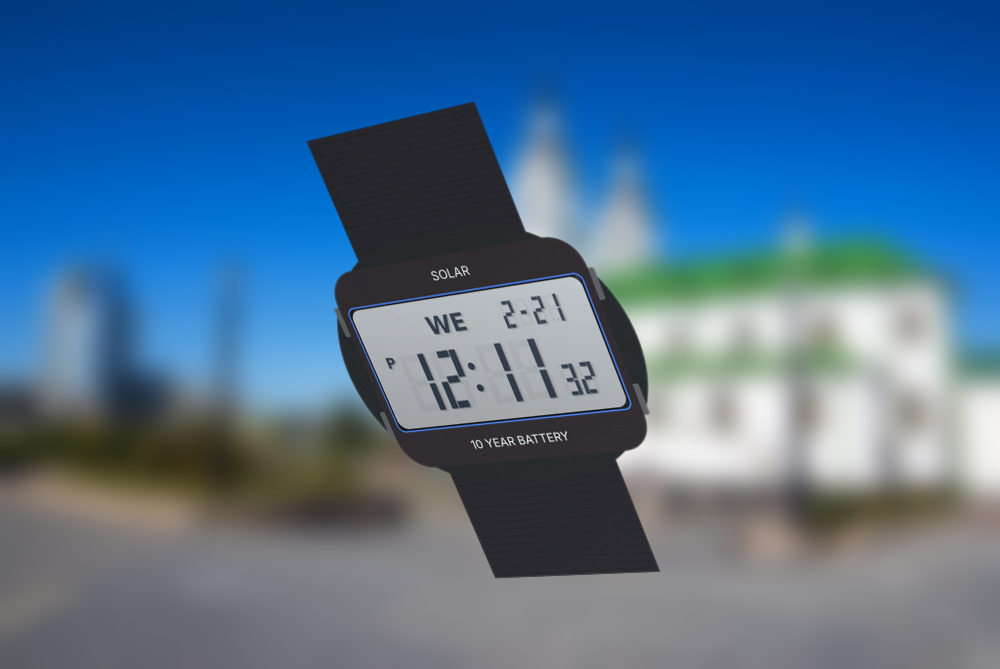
12h11m32s
